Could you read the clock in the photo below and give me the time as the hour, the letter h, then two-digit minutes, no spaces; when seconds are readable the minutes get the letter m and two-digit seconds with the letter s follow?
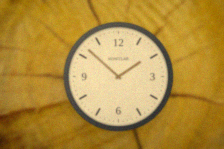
1h52
